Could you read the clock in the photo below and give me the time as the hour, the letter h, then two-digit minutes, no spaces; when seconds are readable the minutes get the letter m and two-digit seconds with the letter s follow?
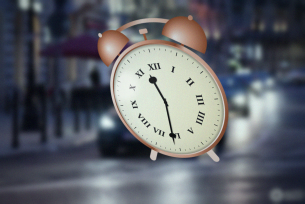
11h31
